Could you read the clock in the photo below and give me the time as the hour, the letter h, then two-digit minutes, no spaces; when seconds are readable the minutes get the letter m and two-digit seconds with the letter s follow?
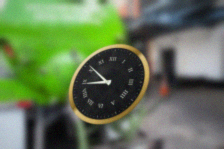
8h51
